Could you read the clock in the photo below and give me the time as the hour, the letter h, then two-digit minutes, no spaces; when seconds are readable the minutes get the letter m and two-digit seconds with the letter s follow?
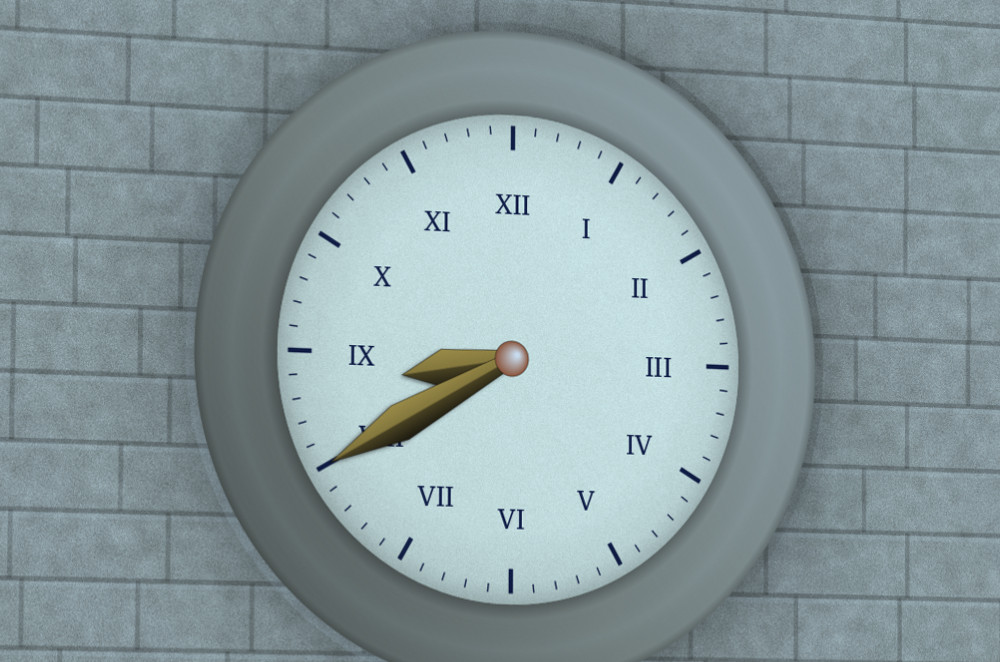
8h40
